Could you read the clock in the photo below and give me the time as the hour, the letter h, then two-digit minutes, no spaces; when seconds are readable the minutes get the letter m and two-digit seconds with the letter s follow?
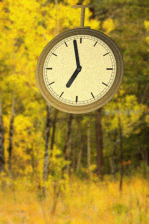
6h58
